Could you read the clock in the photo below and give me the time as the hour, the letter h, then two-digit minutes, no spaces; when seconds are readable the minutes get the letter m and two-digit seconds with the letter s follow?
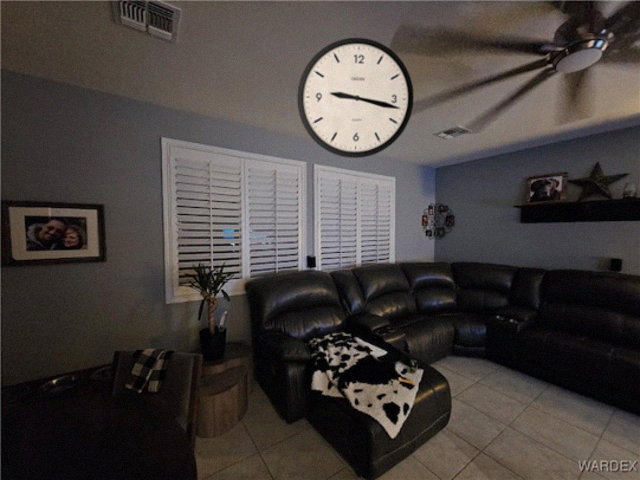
9h17
